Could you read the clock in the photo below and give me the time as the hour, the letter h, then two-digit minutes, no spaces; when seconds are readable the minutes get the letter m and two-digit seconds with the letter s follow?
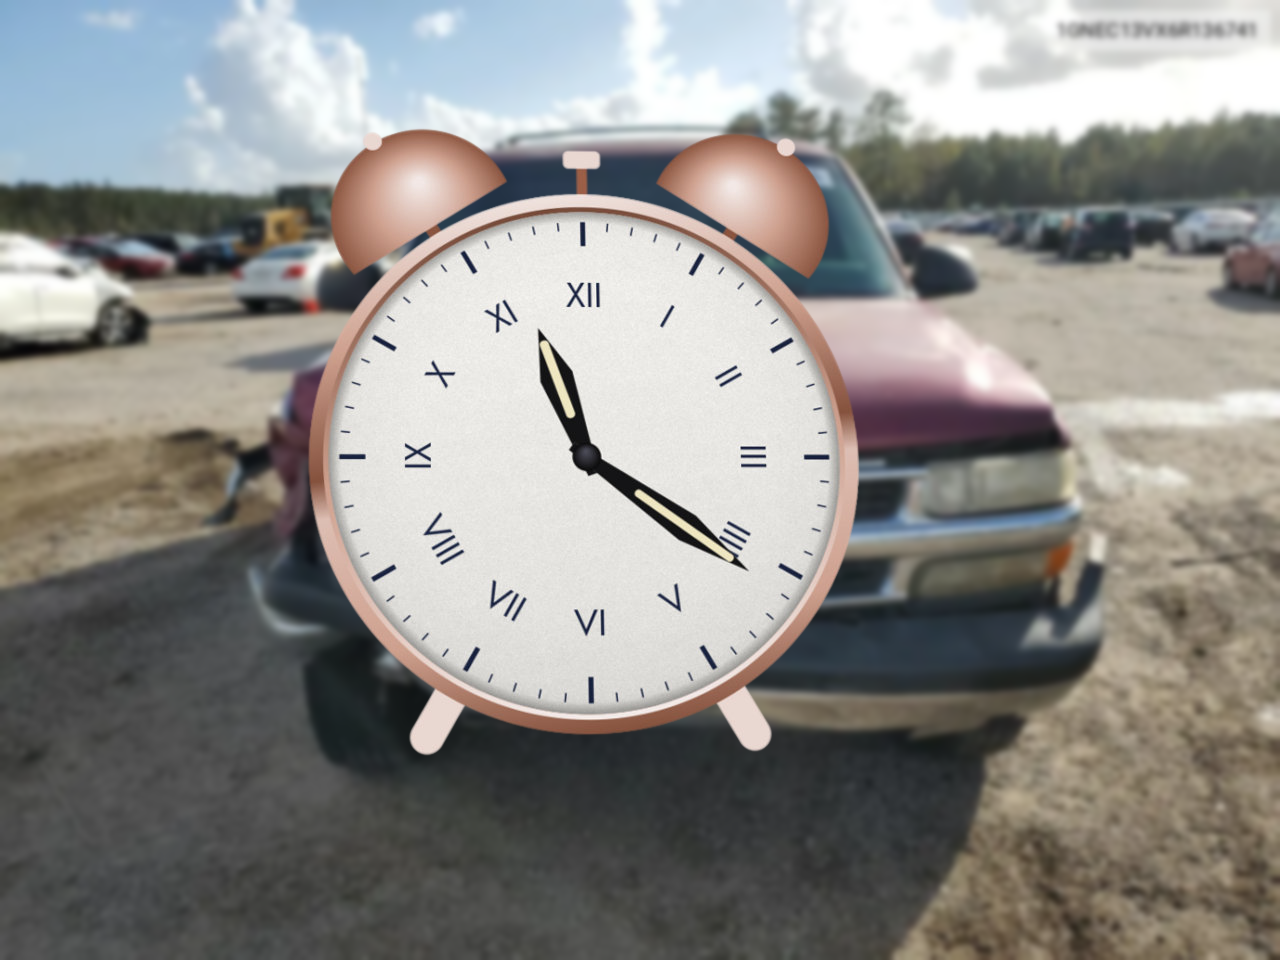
11h21
